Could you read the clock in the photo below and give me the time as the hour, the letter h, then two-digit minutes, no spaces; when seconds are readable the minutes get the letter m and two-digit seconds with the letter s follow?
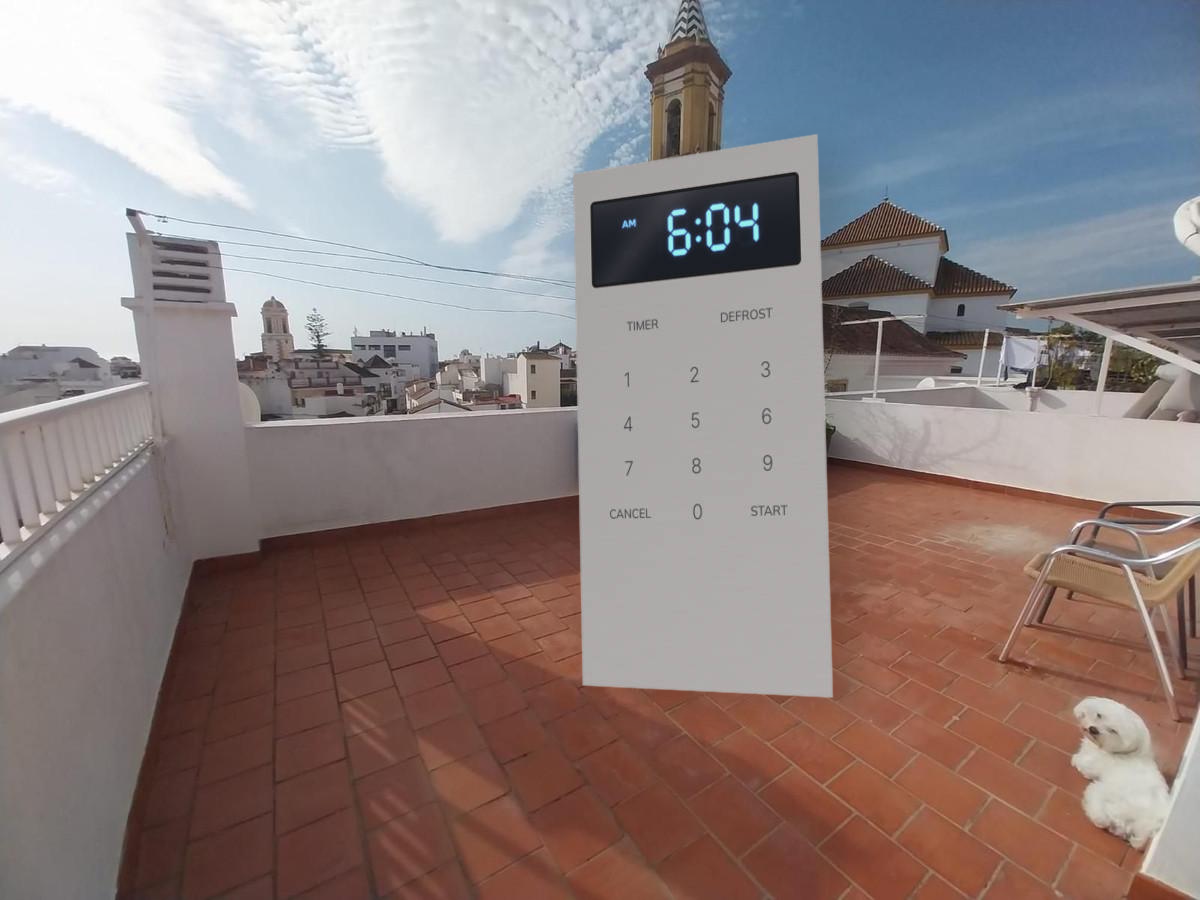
6h04
